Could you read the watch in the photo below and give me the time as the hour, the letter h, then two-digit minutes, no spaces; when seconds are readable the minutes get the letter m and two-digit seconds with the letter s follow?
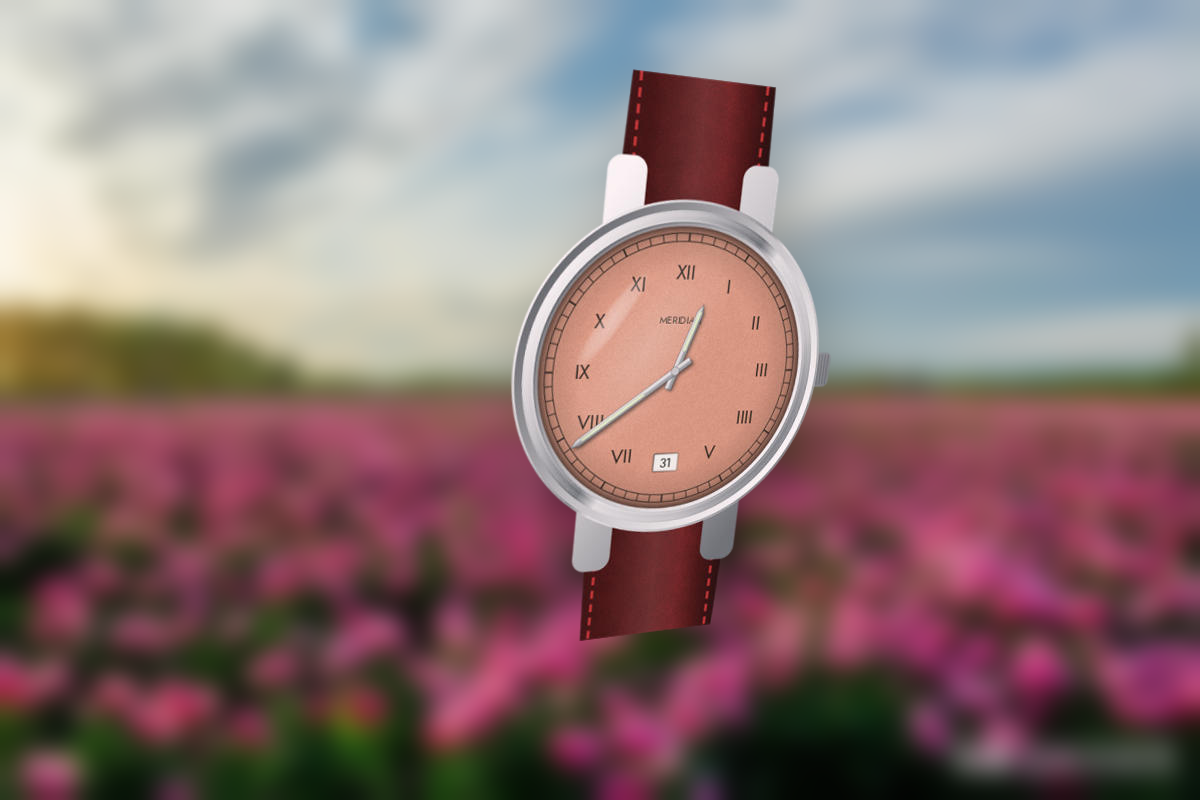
12h39
